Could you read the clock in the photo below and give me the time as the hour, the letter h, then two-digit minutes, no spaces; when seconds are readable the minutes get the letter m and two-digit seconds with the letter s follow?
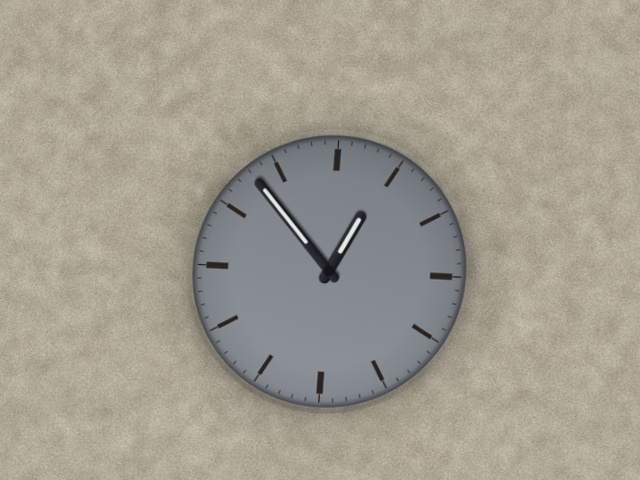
12h53
